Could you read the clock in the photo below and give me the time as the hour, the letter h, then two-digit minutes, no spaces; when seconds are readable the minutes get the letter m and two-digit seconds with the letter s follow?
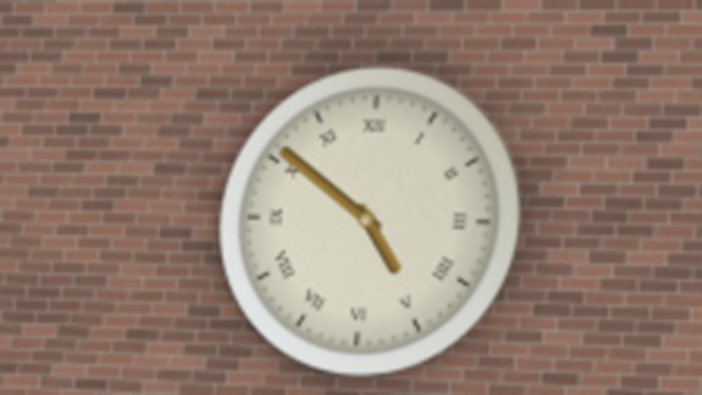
4h51
